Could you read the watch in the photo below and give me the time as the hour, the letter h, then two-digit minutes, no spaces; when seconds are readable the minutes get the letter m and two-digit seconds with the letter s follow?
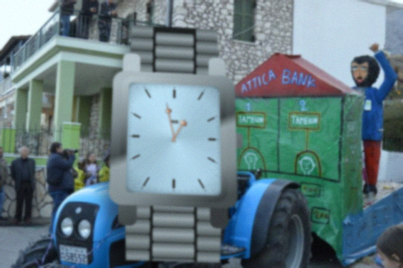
12h58
